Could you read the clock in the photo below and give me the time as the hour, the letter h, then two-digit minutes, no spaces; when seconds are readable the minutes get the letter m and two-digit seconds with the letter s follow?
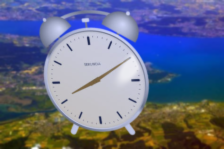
8h10
